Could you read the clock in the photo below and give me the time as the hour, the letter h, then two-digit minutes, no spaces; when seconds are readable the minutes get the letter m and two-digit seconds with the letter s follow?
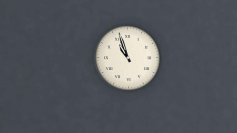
10h57
